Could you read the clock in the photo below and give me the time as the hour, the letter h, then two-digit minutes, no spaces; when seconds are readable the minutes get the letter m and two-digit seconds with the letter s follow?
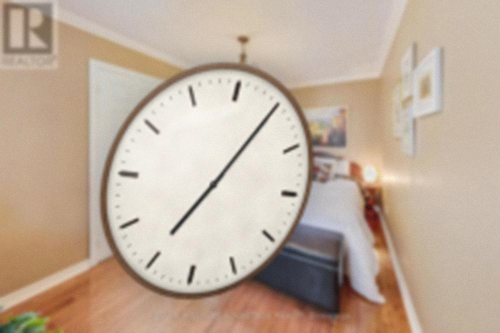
7h05
